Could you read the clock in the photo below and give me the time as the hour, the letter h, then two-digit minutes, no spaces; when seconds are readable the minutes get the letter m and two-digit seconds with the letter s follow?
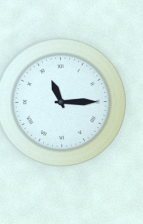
11h15
